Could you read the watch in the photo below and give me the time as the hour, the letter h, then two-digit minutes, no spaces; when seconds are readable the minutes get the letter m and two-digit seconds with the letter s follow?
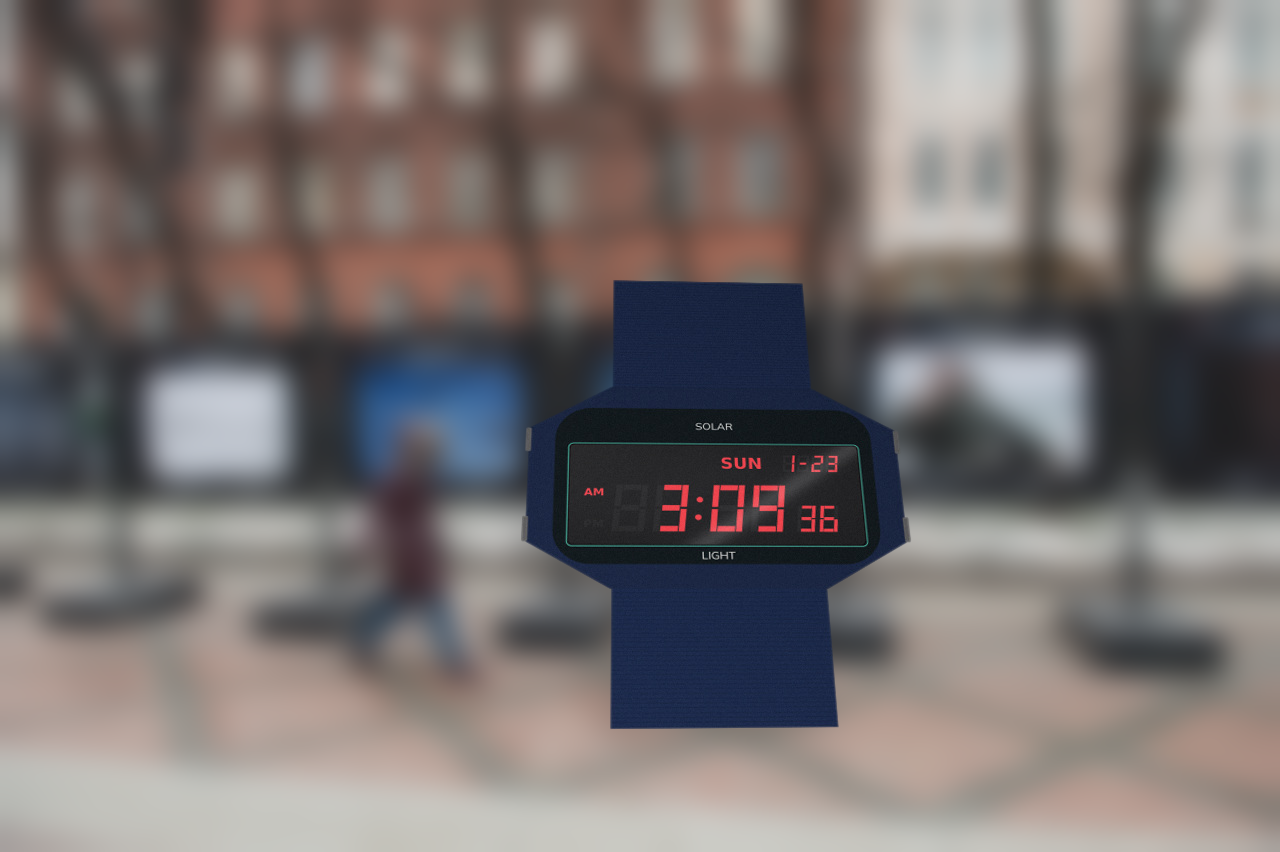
3h09m36s
